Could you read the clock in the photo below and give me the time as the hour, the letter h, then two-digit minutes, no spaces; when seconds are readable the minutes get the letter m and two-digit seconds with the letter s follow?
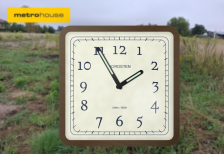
1h55
